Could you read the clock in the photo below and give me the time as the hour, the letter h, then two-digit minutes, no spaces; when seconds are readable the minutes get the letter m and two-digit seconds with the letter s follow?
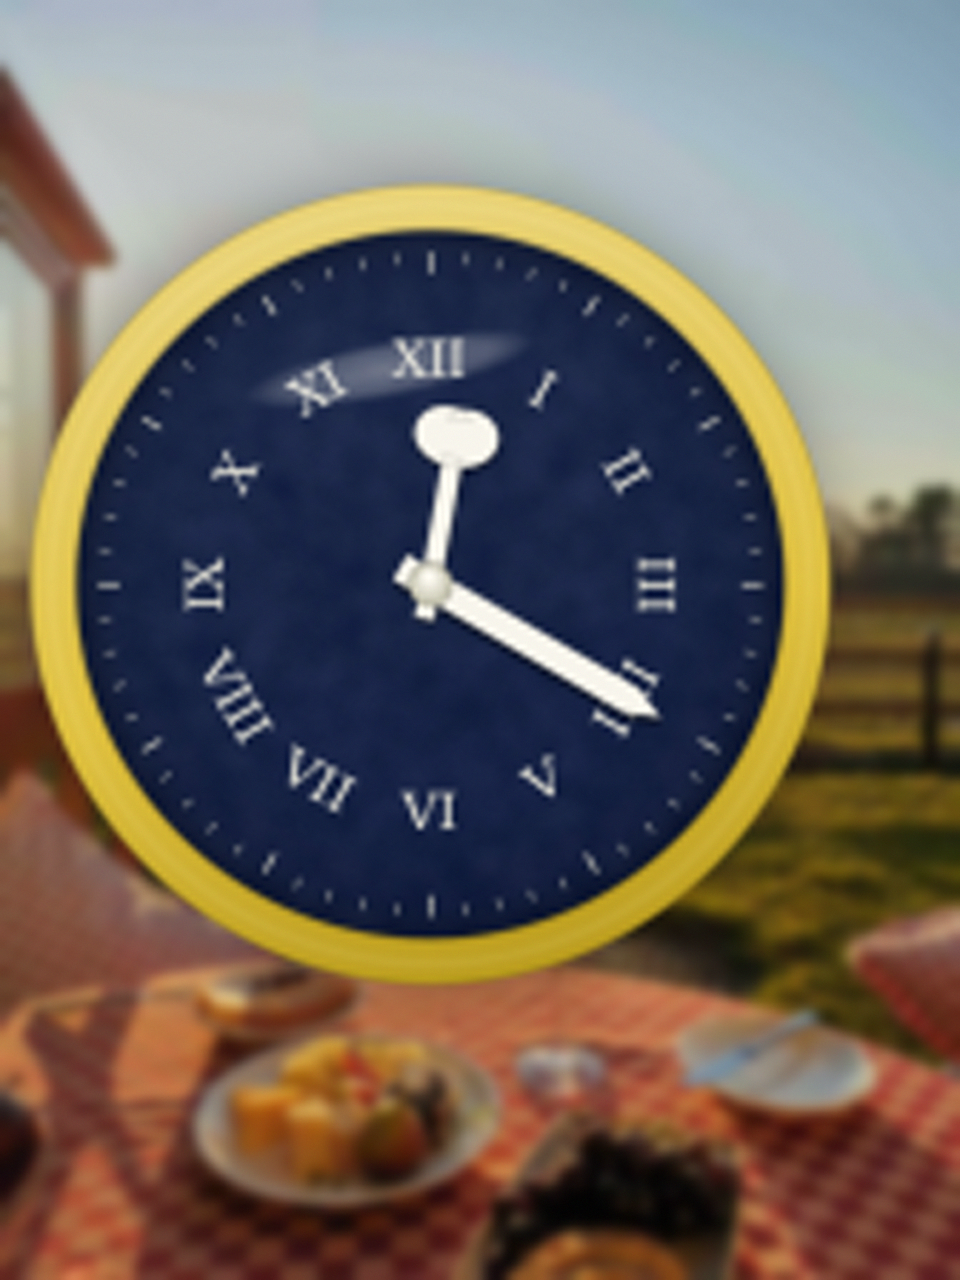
12h20
